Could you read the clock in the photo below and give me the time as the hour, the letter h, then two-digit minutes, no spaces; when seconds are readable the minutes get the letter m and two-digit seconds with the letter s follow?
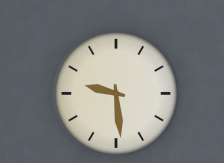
9h29
